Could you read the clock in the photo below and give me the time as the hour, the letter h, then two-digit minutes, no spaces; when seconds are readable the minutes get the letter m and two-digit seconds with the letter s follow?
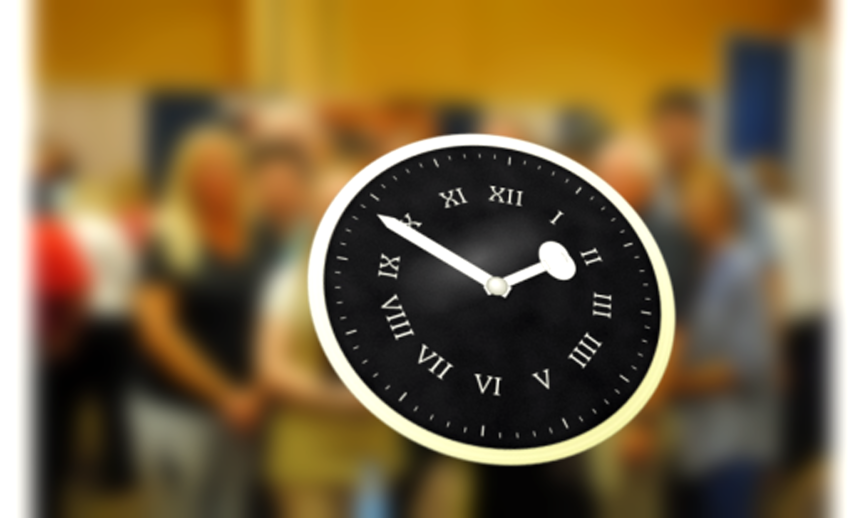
1h49
